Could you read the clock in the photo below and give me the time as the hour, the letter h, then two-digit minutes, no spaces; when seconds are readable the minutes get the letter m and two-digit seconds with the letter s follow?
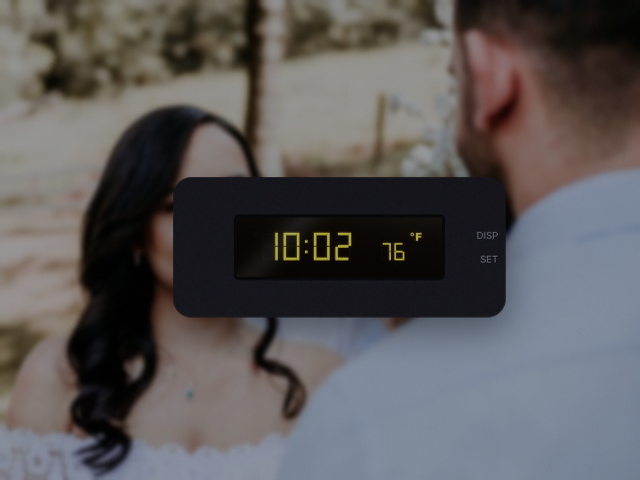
10h02
